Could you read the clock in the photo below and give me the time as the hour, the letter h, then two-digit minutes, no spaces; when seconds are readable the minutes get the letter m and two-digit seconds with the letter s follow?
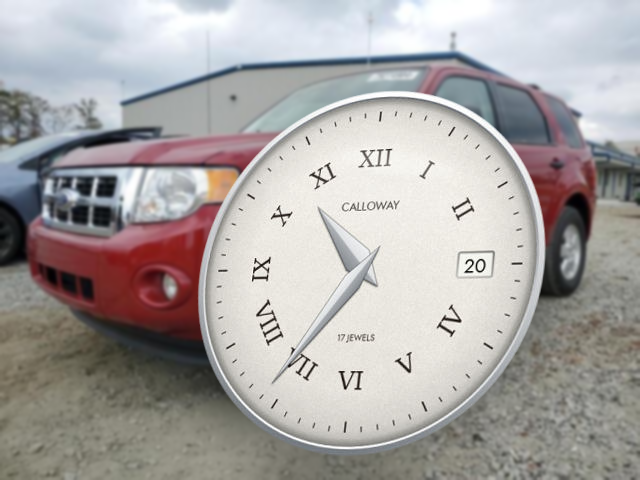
10h36
